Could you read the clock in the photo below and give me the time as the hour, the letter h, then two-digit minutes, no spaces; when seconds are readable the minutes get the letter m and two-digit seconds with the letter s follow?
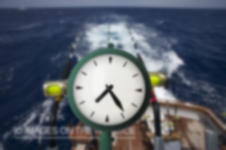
7h24
